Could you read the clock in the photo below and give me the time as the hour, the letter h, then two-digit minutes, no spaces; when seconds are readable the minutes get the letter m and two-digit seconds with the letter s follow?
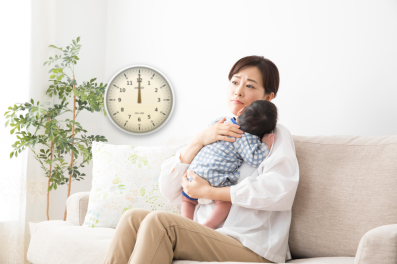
12h00
